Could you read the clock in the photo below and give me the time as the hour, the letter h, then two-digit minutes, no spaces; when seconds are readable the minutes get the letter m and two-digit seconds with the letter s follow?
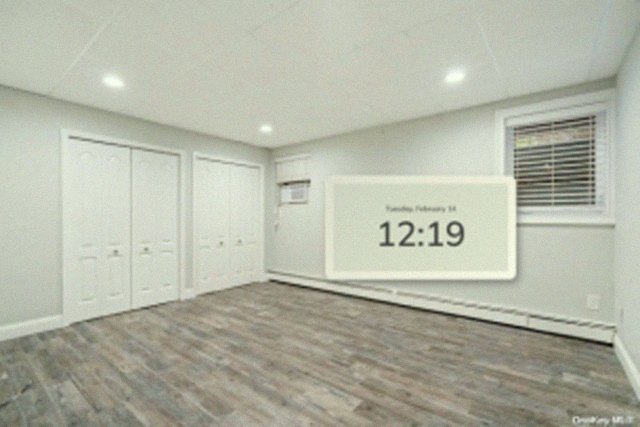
12h19
